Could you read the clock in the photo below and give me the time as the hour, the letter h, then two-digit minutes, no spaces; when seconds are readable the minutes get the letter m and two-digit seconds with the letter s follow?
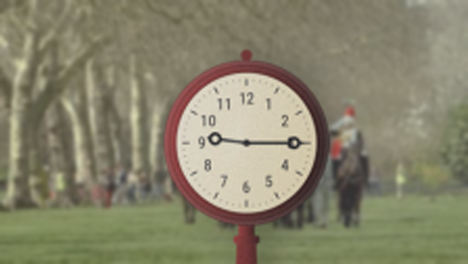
9h15
